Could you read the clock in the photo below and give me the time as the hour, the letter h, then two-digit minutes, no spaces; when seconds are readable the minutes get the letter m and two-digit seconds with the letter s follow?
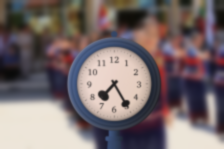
7h25
